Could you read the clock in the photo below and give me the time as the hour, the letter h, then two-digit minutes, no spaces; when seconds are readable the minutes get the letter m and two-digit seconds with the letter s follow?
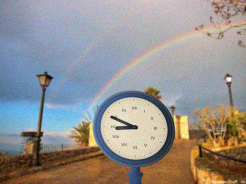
8h49
